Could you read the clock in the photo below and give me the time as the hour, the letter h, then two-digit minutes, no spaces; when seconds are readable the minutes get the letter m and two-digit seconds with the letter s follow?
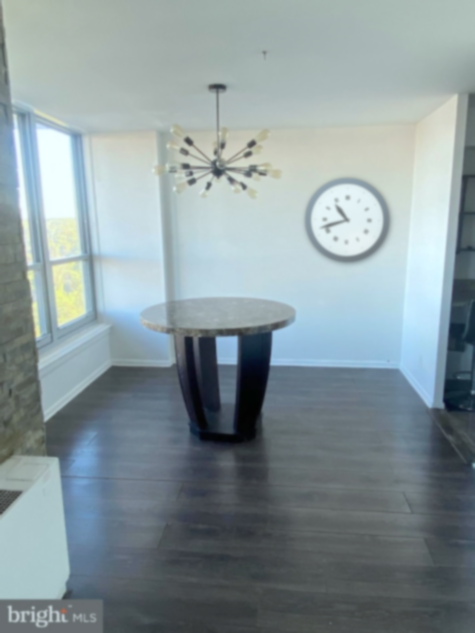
10h42
